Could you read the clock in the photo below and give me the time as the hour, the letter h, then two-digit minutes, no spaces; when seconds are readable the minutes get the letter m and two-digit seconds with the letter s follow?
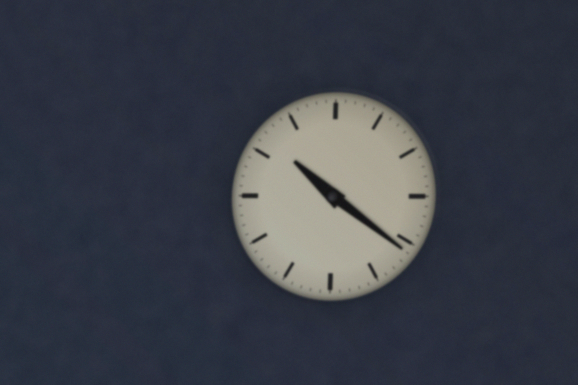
10h21
